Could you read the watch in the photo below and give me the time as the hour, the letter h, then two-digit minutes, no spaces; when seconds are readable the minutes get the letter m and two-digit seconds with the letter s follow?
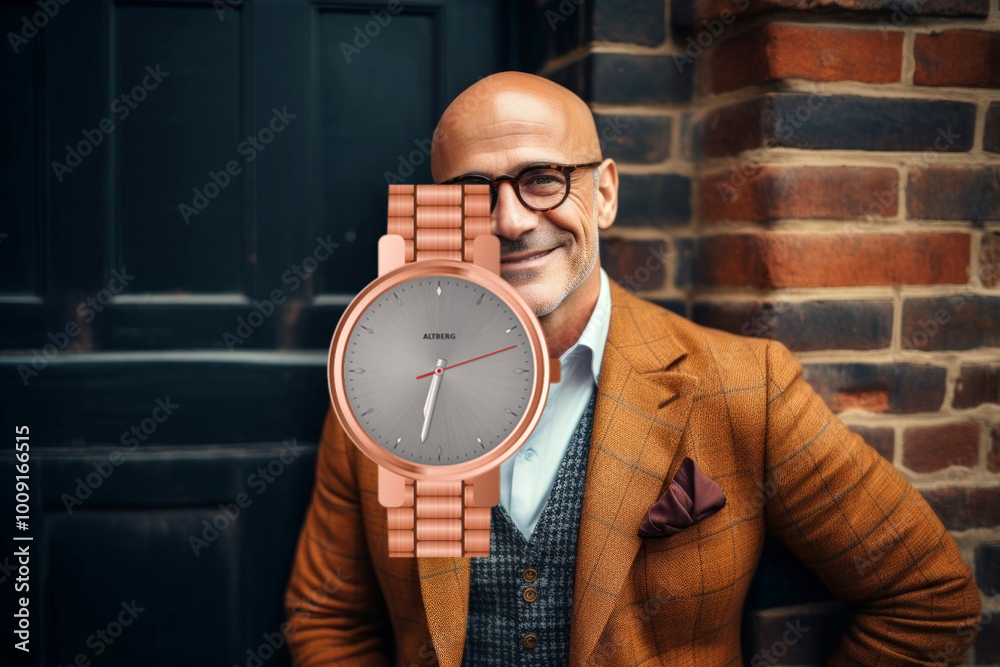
6h32m12s
